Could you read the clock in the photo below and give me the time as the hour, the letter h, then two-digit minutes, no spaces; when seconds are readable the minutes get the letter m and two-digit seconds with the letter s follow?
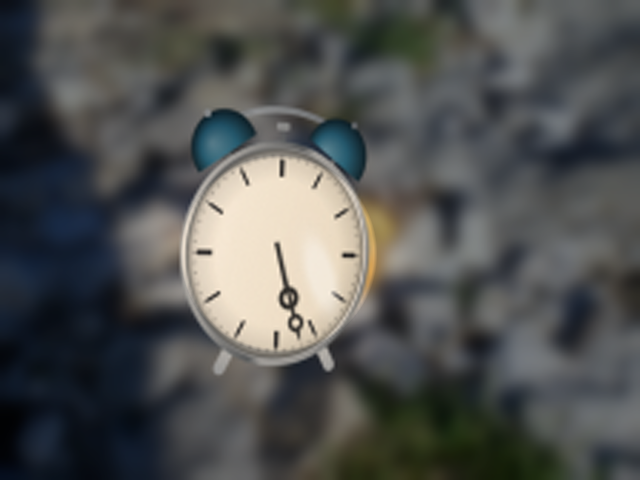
5h27
